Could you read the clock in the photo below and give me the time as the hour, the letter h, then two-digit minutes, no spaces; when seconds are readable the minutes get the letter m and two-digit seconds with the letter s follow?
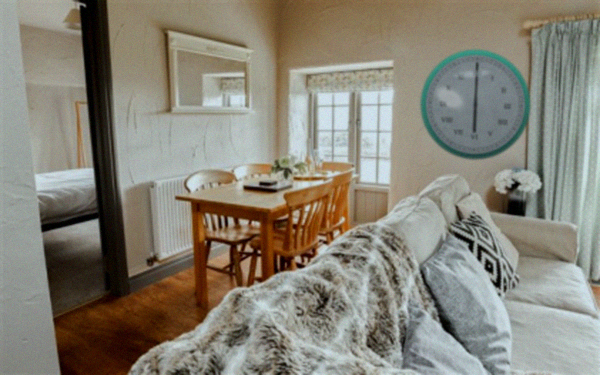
6h00
